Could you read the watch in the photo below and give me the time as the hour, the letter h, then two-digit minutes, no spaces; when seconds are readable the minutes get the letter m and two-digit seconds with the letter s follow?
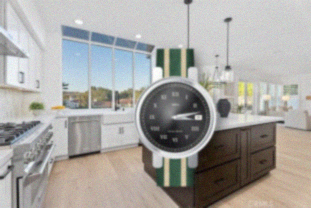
3h13
